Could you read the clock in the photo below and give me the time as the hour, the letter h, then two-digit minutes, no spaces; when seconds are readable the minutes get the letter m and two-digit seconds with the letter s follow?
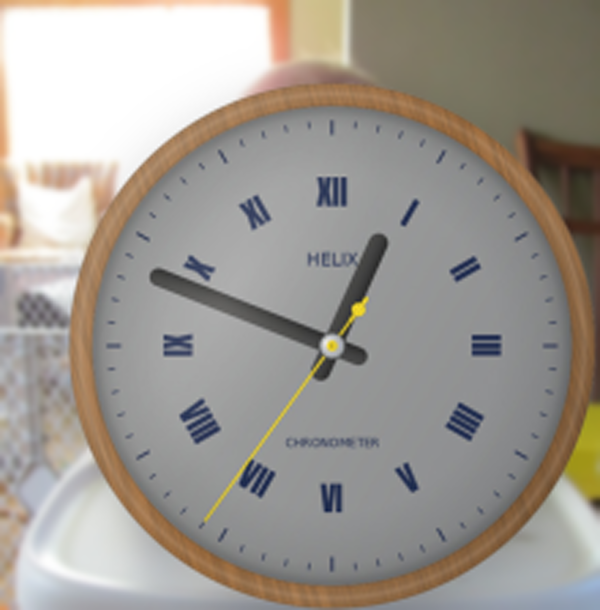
12h48m36s
